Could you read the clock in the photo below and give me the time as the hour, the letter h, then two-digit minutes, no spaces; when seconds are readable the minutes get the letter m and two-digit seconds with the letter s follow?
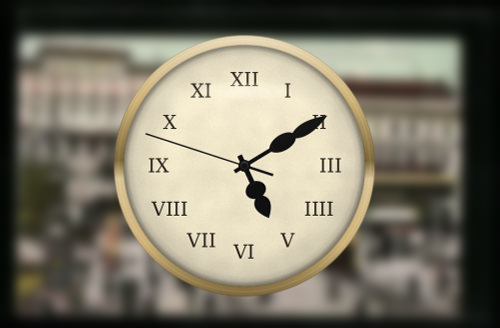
5h09m48s
